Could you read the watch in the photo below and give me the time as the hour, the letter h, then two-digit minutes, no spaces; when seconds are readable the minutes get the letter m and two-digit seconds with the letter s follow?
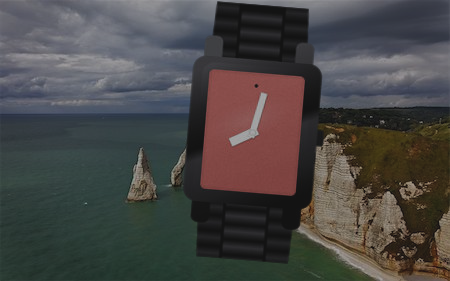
8h02
